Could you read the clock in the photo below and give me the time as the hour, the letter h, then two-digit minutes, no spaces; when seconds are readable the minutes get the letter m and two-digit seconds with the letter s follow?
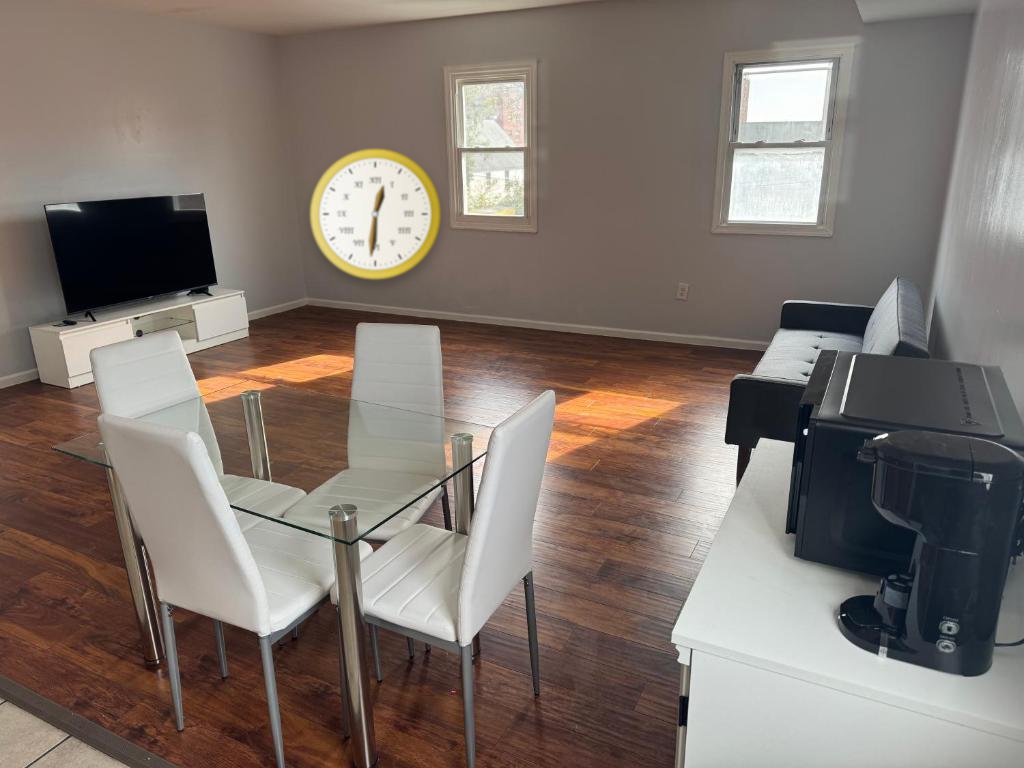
12h31
